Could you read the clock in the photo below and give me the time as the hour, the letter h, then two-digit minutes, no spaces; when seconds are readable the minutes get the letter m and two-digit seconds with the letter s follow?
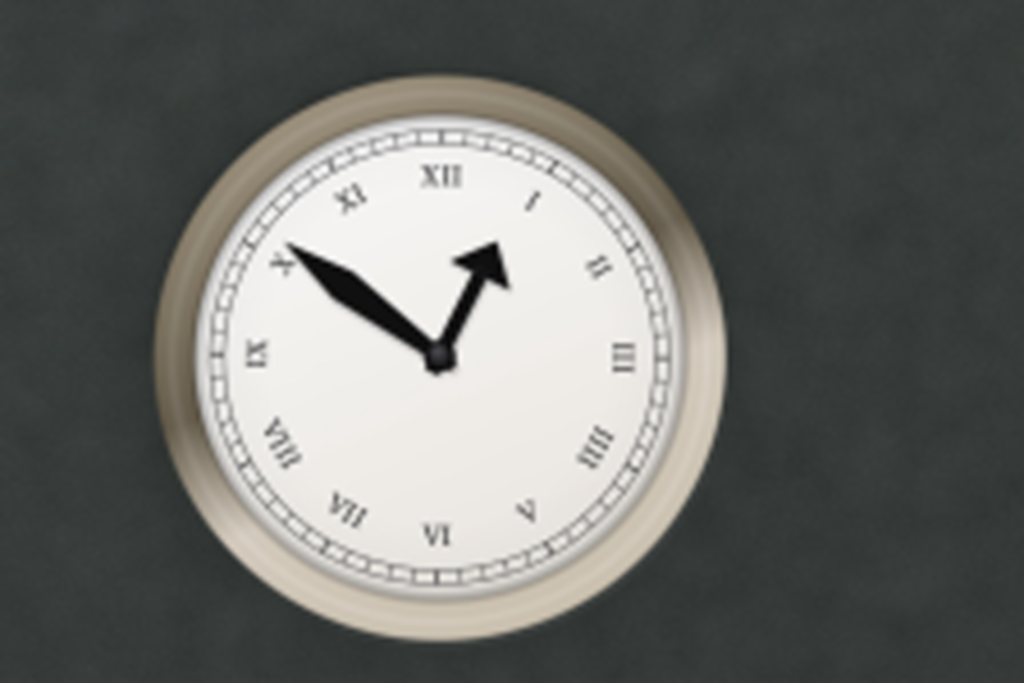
12h51
